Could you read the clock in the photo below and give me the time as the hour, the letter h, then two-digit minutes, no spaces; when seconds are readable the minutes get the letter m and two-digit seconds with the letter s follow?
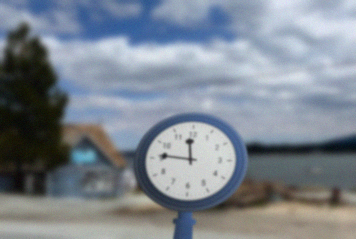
11h46
